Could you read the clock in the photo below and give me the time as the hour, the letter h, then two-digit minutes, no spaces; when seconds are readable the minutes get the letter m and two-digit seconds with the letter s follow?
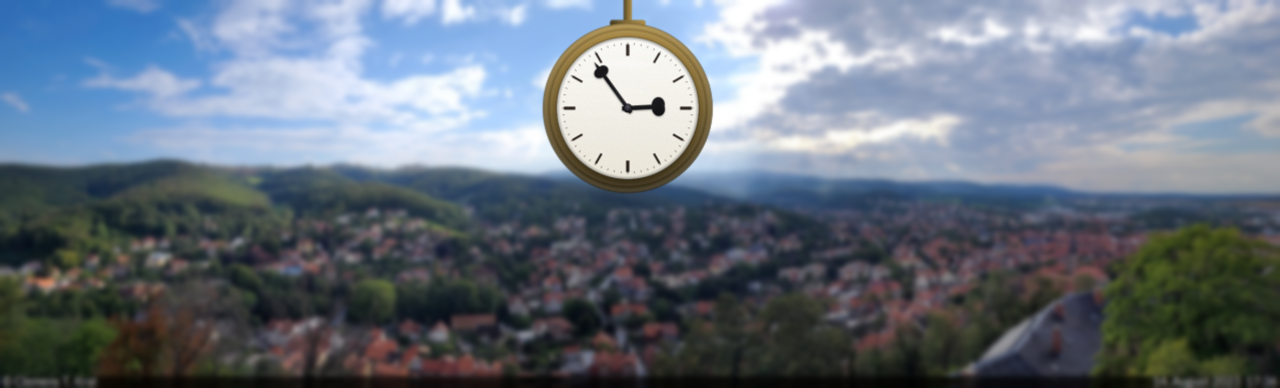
2h54
